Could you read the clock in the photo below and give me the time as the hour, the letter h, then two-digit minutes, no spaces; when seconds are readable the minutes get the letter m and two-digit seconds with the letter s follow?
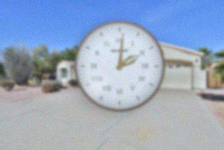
2h01
